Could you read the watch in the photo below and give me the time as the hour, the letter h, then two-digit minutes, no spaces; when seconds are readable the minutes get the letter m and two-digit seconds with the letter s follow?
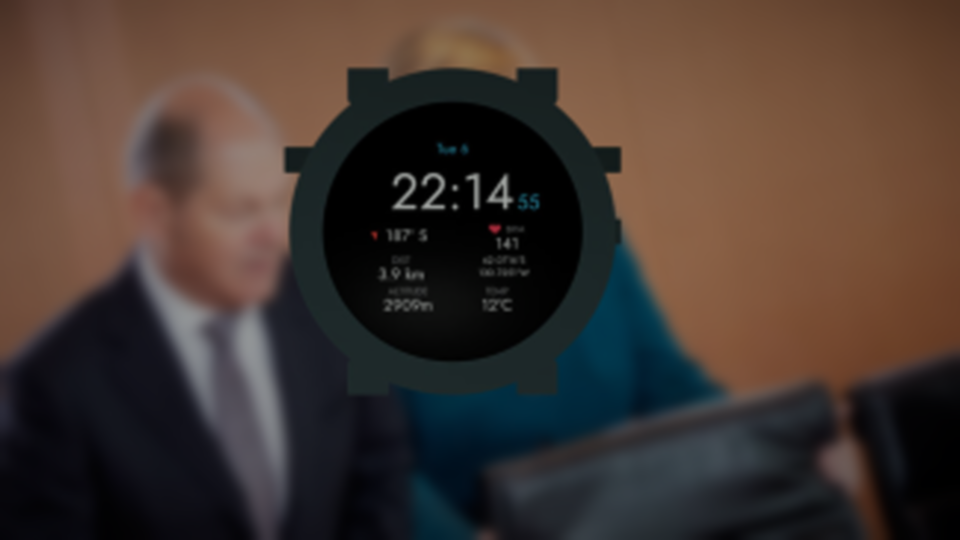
22h14
